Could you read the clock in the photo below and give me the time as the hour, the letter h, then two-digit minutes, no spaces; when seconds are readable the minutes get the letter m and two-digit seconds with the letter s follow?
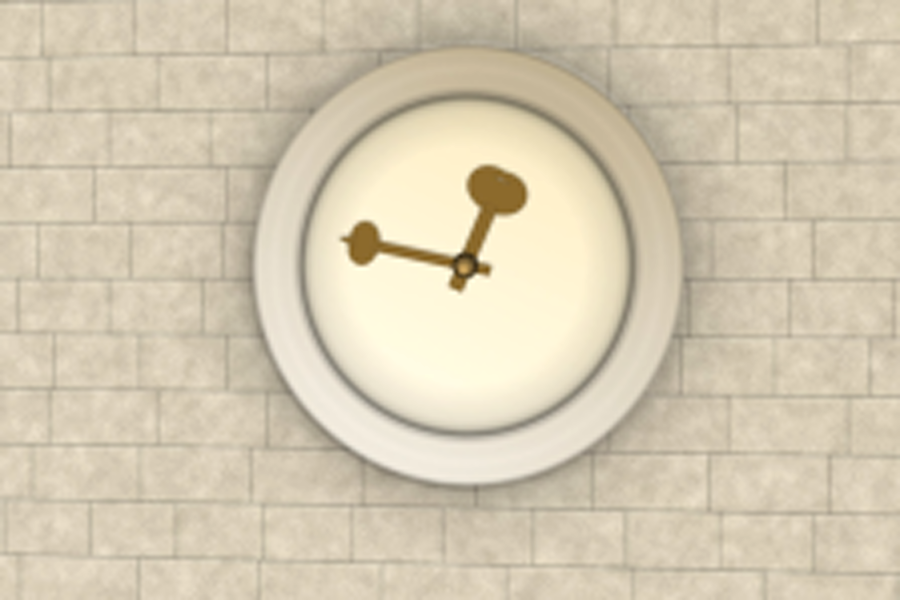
12h47
